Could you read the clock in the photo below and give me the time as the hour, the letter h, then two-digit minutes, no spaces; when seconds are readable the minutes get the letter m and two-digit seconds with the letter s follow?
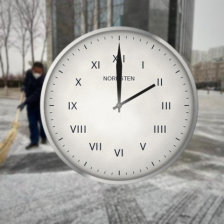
2h00
